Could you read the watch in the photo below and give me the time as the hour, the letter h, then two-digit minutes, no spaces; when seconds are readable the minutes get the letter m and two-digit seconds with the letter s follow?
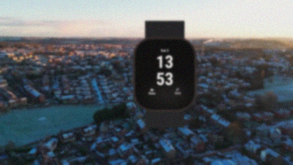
13h53
